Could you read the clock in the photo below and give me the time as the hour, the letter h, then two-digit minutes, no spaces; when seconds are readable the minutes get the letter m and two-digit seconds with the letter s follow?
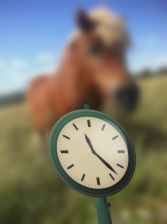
11h23
